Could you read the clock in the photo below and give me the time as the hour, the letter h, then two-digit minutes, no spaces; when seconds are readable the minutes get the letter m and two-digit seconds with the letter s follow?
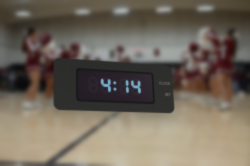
4h14
